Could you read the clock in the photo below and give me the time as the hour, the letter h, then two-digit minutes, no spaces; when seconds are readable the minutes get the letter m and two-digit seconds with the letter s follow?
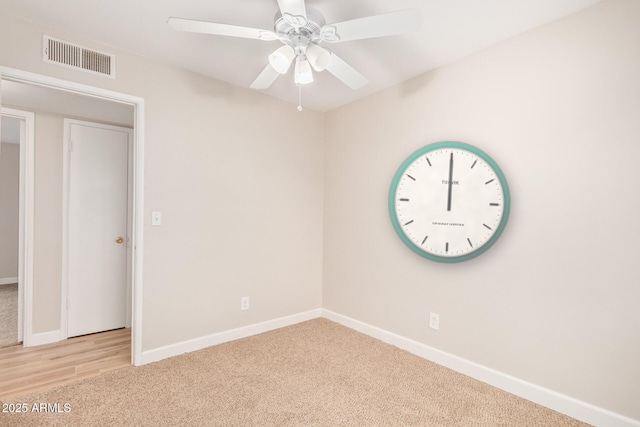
12h00
